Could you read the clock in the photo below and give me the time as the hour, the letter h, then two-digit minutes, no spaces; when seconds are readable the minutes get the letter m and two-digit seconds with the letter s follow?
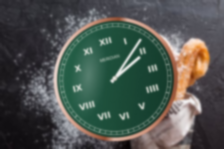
2h08
